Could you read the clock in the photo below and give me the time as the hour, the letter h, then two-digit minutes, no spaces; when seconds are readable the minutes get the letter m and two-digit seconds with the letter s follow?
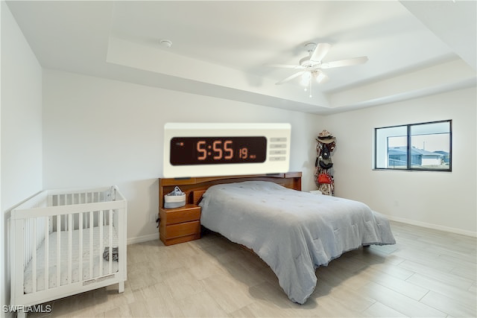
5h55m19s
